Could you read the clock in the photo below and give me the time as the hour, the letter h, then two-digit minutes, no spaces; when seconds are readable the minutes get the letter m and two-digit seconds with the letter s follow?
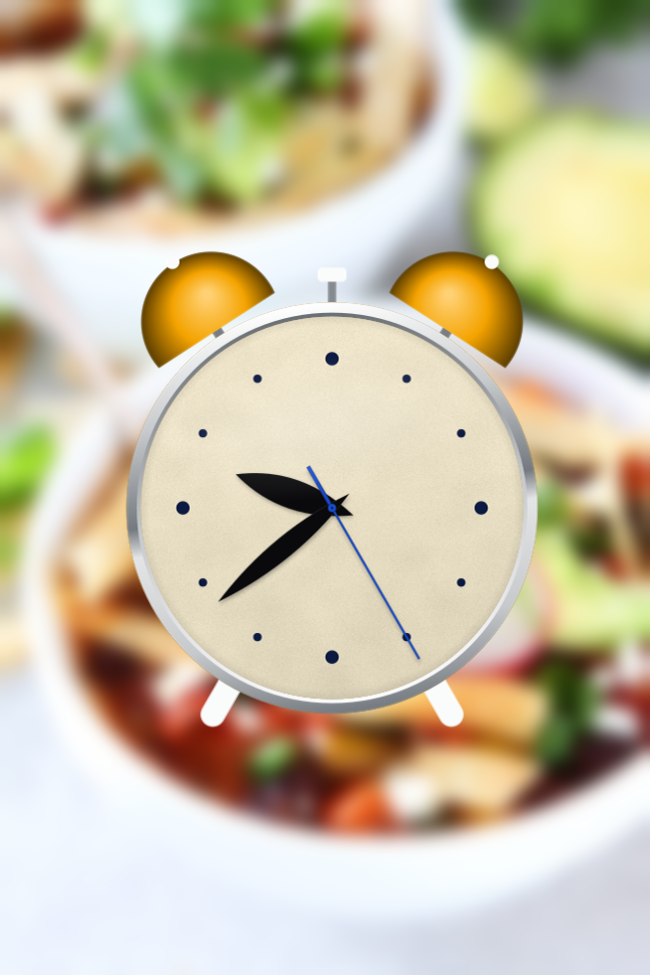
9h38m25s
